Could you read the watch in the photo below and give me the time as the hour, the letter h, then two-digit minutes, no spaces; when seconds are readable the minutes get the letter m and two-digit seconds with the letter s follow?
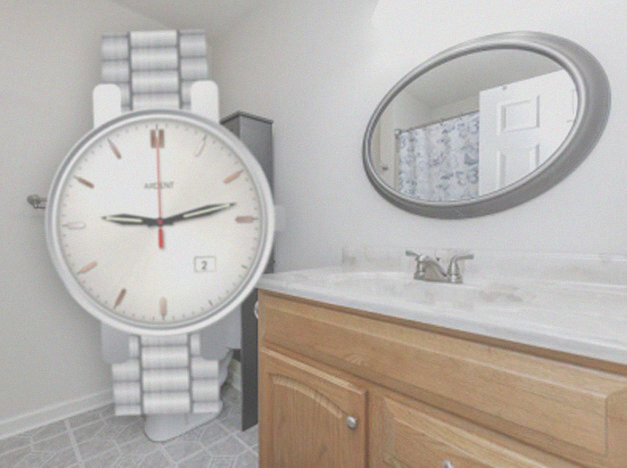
9h13m00s
